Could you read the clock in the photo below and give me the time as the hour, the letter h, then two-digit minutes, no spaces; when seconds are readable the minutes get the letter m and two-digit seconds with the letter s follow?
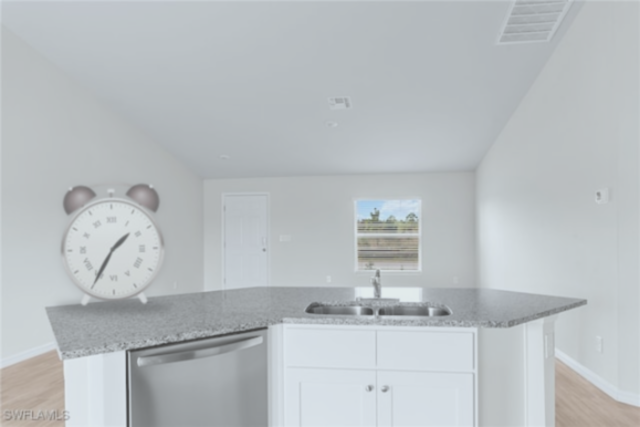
1h35
